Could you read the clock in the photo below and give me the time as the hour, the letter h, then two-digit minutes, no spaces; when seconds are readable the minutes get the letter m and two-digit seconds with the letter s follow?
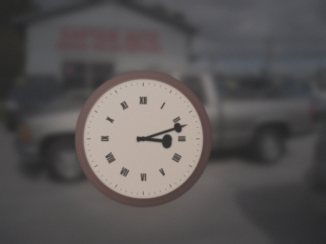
3h12
